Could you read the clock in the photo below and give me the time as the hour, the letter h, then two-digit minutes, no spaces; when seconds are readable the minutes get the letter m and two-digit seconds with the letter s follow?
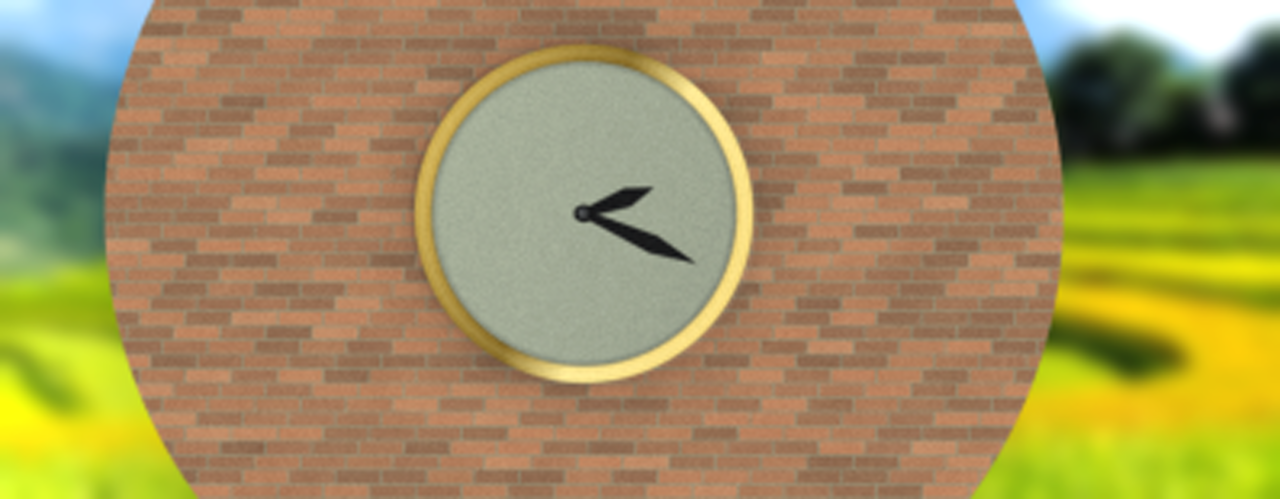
2h19
